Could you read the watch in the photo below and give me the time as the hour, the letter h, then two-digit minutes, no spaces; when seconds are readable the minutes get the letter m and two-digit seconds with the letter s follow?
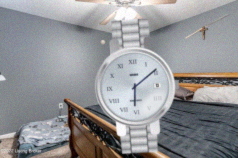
6h09
